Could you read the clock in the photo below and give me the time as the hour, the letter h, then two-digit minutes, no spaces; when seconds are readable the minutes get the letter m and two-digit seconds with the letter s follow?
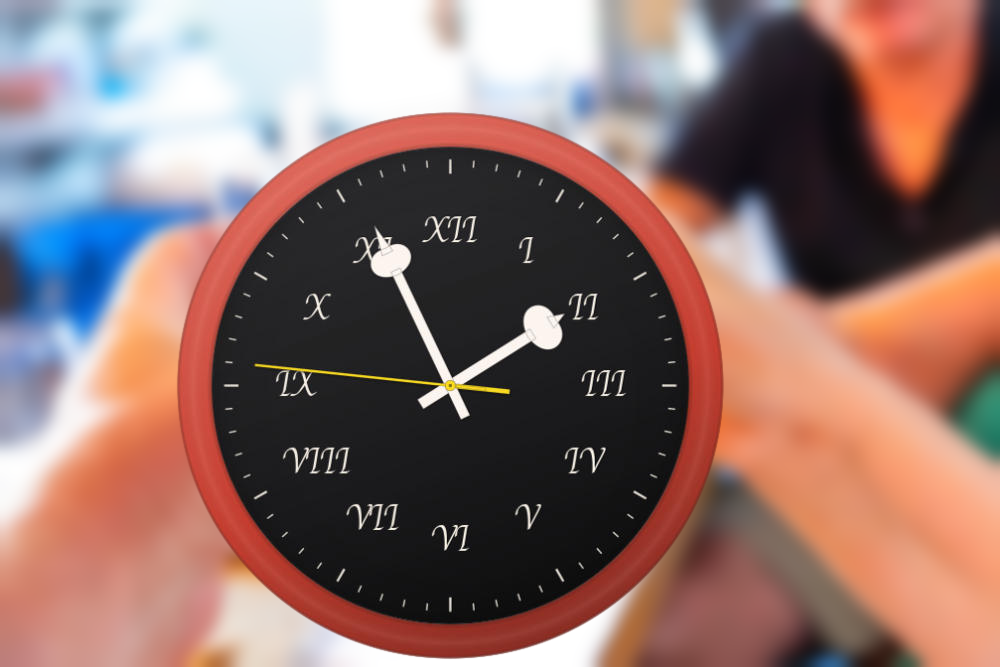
1h55m46s
